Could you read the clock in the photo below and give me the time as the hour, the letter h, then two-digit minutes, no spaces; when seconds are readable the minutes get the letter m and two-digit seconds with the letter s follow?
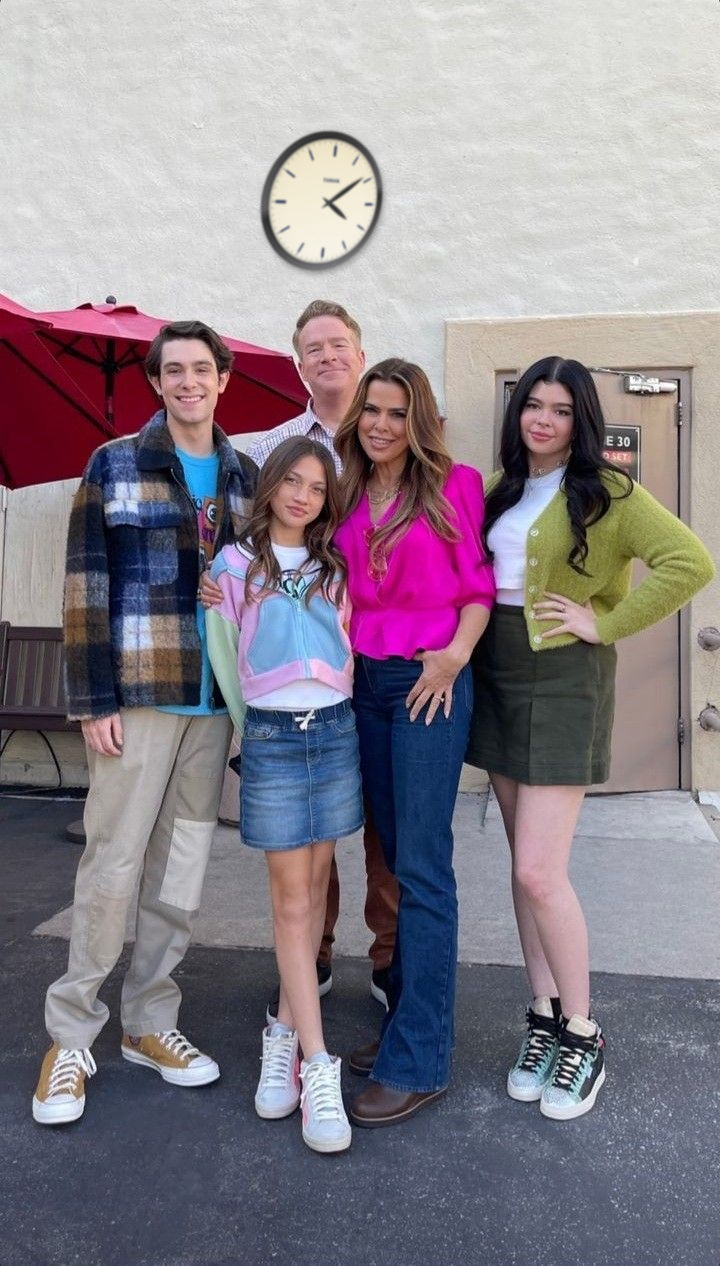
4h09
